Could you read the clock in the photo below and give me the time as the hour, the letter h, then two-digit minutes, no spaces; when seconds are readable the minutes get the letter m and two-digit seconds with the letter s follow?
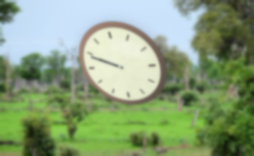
9h49
